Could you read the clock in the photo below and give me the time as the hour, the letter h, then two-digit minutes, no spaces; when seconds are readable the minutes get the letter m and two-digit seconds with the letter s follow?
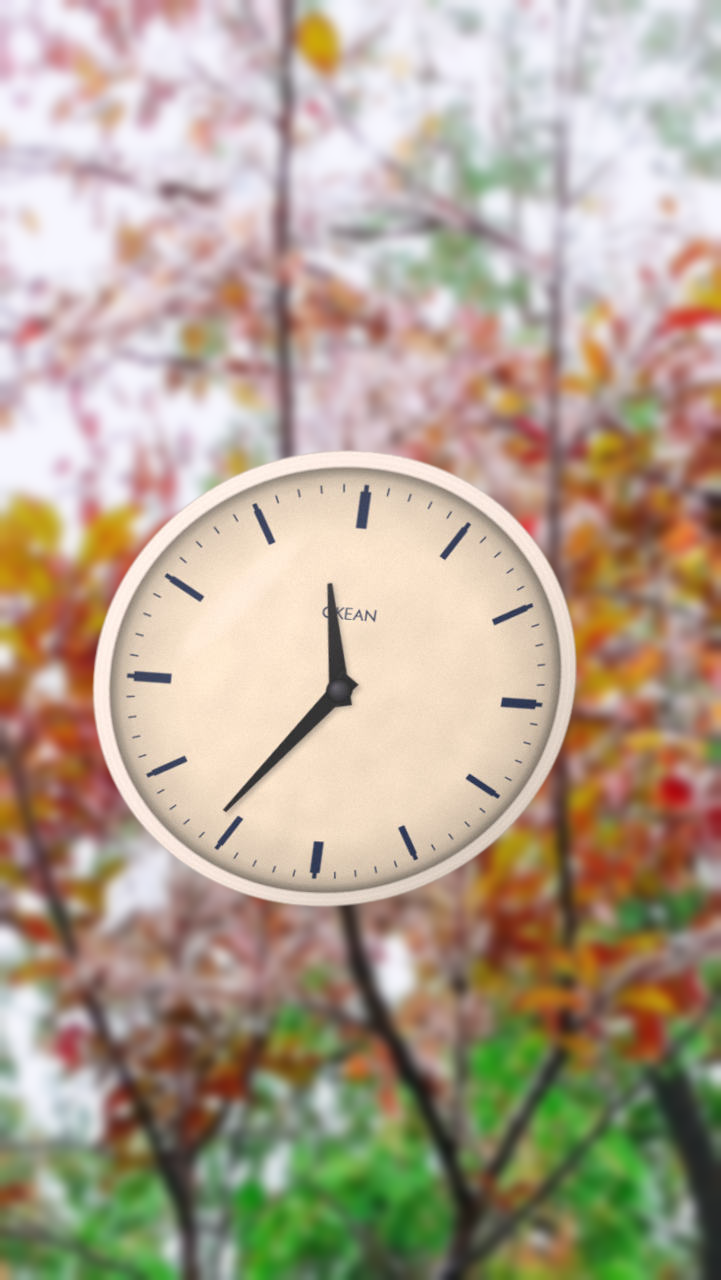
11h36
